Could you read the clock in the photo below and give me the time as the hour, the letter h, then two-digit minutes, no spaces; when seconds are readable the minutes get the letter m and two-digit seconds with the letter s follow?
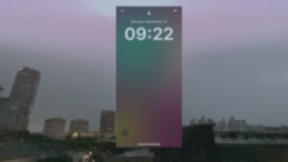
9h22
